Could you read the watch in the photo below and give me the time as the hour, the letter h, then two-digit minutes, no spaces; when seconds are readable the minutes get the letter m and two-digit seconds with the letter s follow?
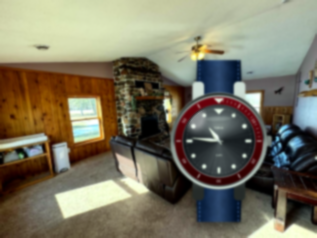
10h46
